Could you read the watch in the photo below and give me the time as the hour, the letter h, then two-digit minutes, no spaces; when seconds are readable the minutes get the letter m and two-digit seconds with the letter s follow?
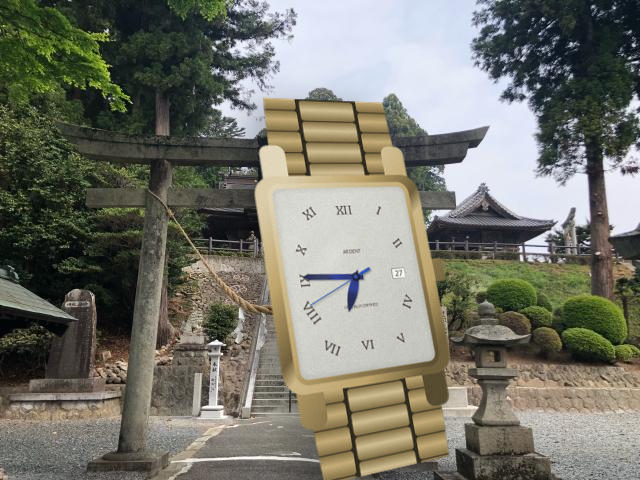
6h45m41s
